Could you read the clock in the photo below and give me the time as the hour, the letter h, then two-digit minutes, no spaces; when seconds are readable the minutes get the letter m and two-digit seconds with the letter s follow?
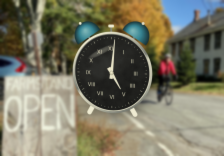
5h01
